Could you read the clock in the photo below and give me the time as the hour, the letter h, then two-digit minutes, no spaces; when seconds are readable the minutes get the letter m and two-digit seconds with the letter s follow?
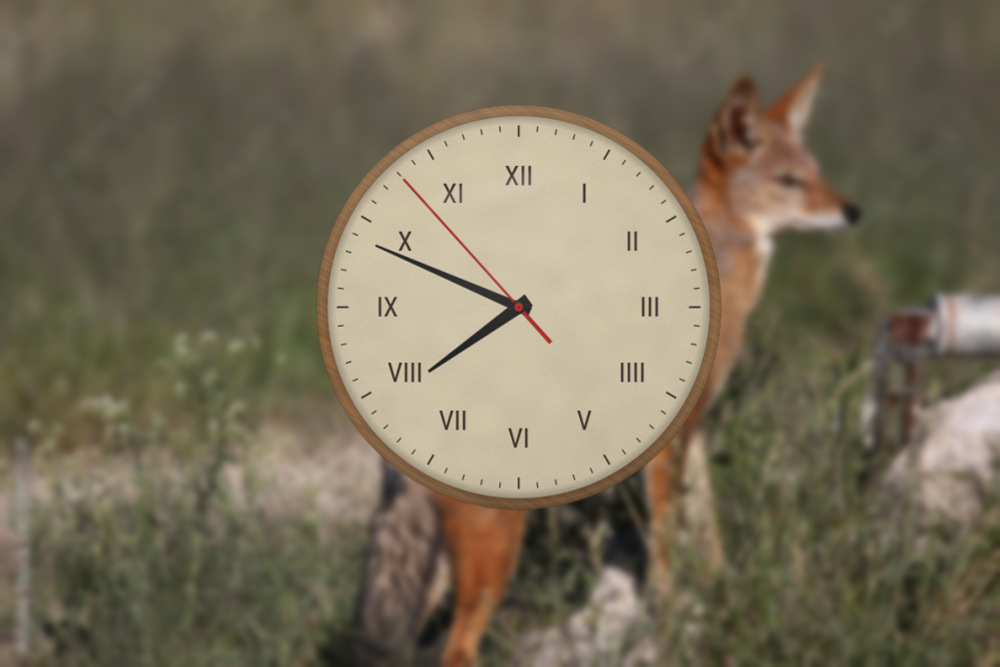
7h48m53s
